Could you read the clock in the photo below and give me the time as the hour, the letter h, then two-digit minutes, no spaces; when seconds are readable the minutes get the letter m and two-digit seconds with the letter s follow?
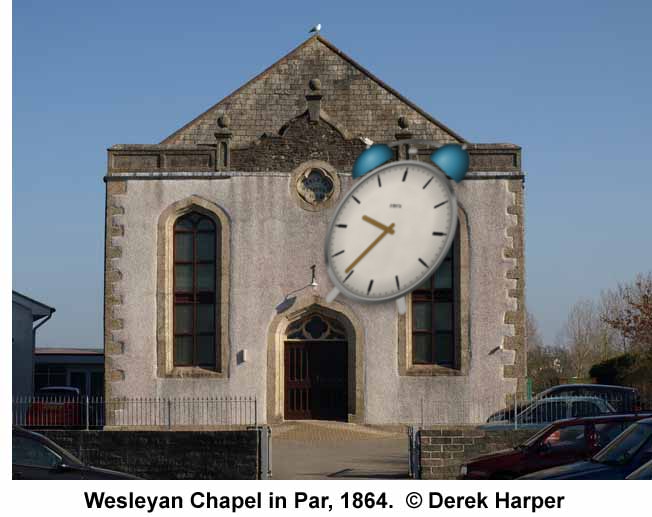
9h36
